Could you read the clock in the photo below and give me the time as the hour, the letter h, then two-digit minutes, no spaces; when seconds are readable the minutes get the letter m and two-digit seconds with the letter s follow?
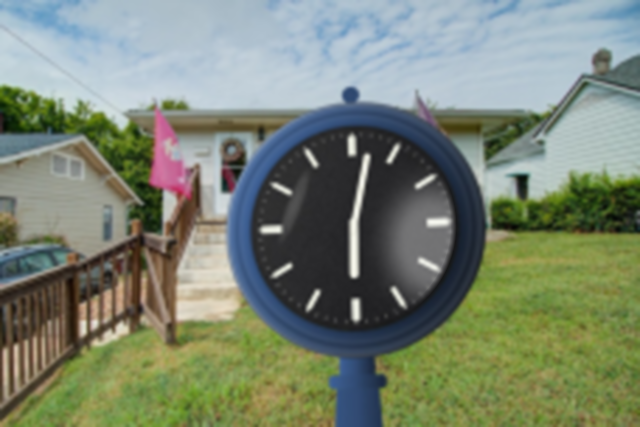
6h02
